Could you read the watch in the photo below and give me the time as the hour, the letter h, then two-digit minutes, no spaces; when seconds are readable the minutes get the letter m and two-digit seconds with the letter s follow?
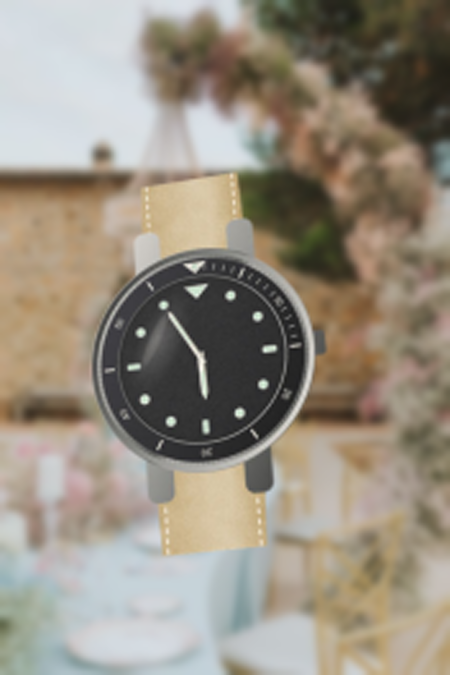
5h55
